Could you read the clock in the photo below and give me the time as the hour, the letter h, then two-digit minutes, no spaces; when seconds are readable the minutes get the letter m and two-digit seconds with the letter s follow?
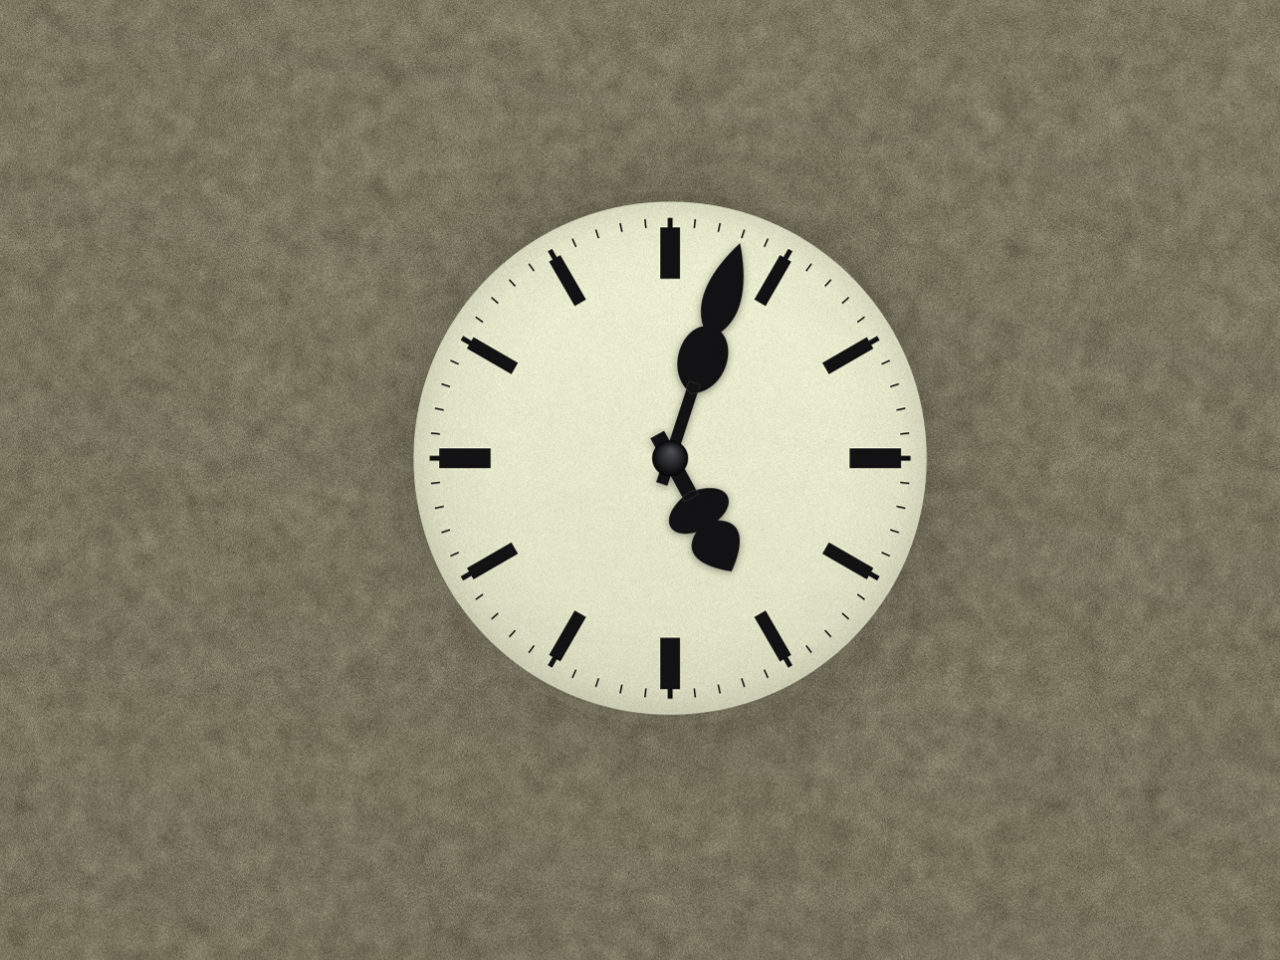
5h03
